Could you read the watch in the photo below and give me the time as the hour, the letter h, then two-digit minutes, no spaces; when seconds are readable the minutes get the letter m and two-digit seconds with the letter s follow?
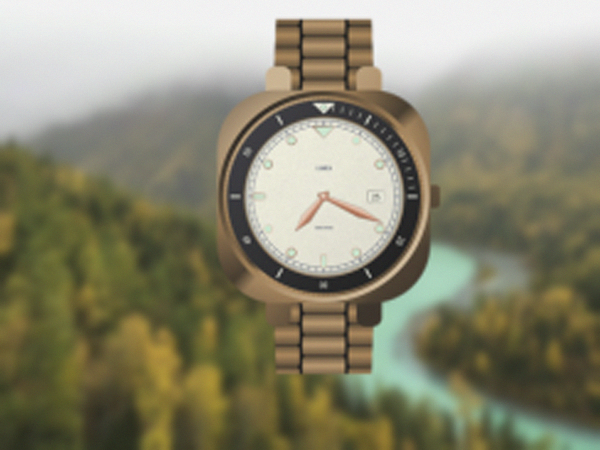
7h19
